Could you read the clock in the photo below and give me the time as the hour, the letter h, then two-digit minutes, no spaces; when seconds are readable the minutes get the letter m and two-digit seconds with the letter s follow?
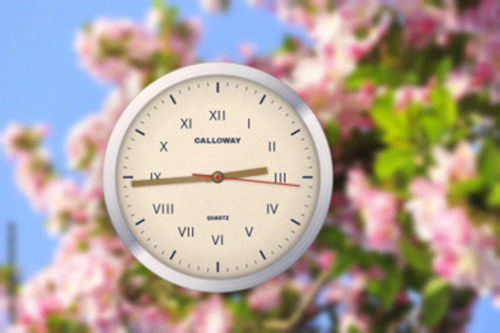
2h44m16s
